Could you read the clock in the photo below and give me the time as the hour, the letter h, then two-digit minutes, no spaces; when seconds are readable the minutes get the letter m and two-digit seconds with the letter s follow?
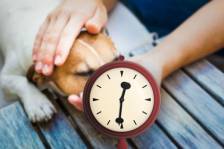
12h31
